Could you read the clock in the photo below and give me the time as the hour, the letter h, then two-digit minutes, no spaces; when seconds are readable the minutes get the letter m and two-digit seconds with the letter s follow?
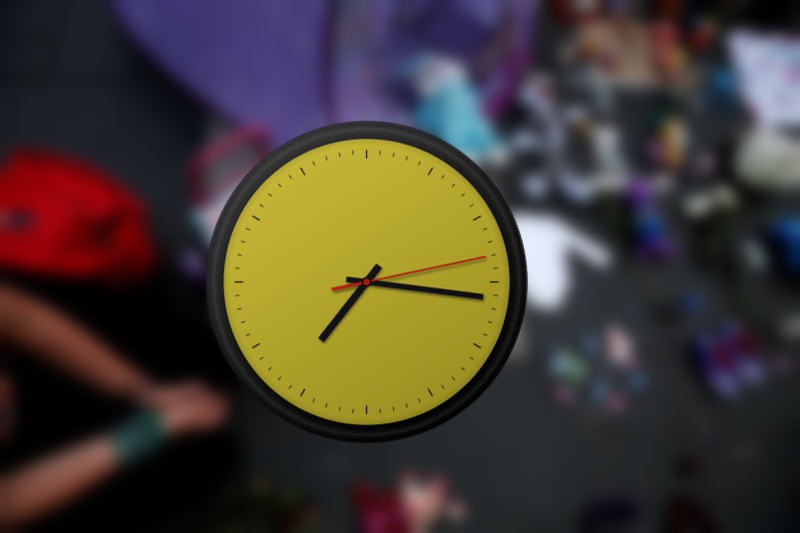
7h16m13s
